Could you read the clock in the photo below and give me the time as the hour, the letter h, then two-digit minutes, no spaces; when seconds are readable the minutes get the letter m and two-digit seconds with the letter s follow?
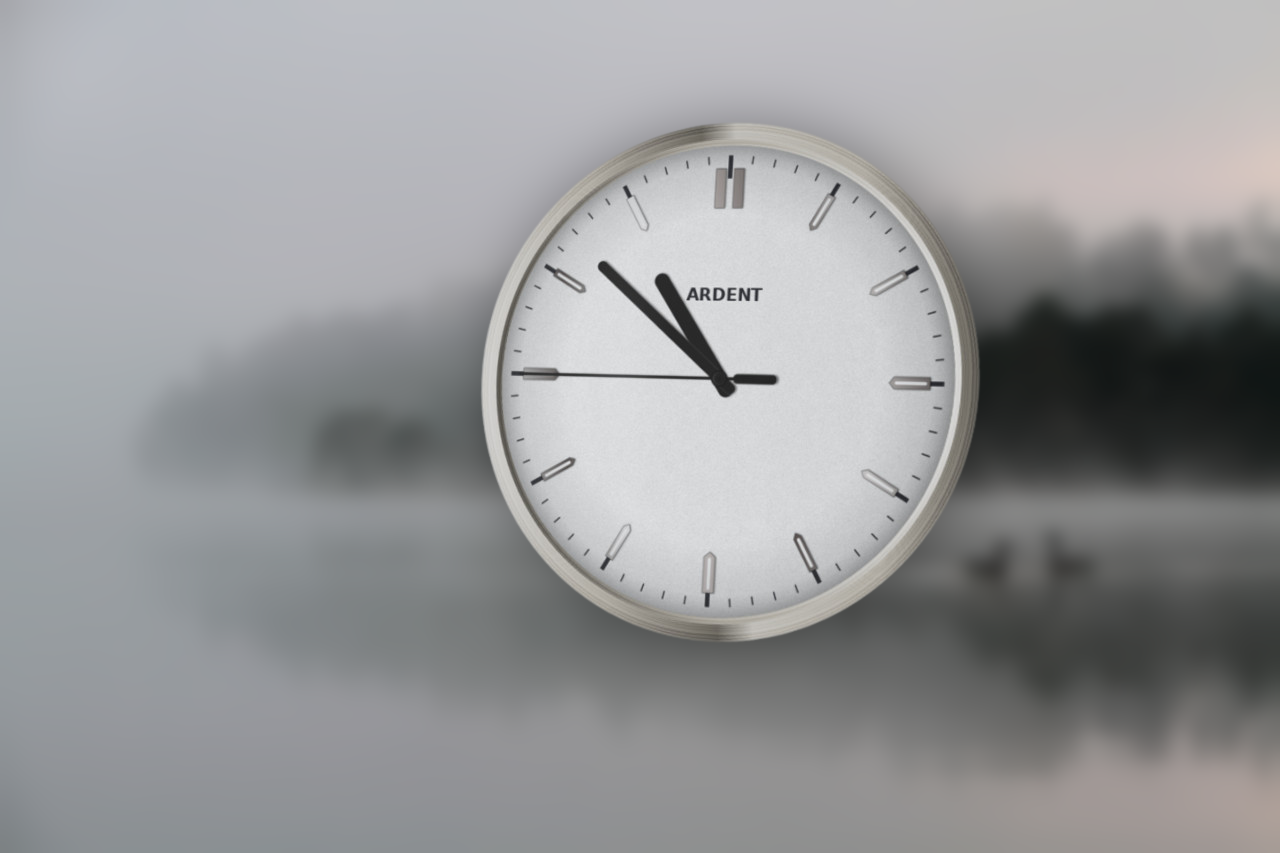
10h51m45s
